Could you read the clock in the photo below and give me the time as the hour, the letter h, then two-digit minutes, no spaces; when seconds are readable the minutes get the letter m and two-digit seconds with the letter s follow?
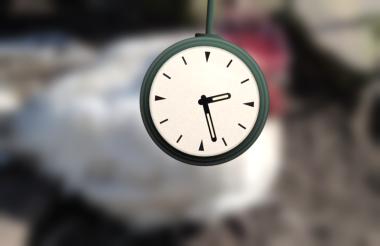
2h27
